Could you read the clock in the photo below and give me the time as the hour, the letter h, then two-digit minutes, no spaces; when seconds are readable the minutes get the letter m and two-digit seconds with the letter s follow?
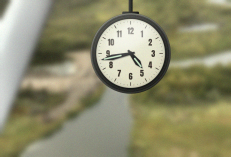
4h43
